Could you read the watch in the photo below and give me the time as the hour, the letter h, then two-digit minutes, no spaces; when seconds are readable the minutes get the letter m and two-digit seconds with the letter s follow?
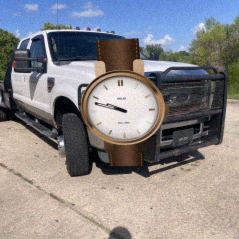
9h48
